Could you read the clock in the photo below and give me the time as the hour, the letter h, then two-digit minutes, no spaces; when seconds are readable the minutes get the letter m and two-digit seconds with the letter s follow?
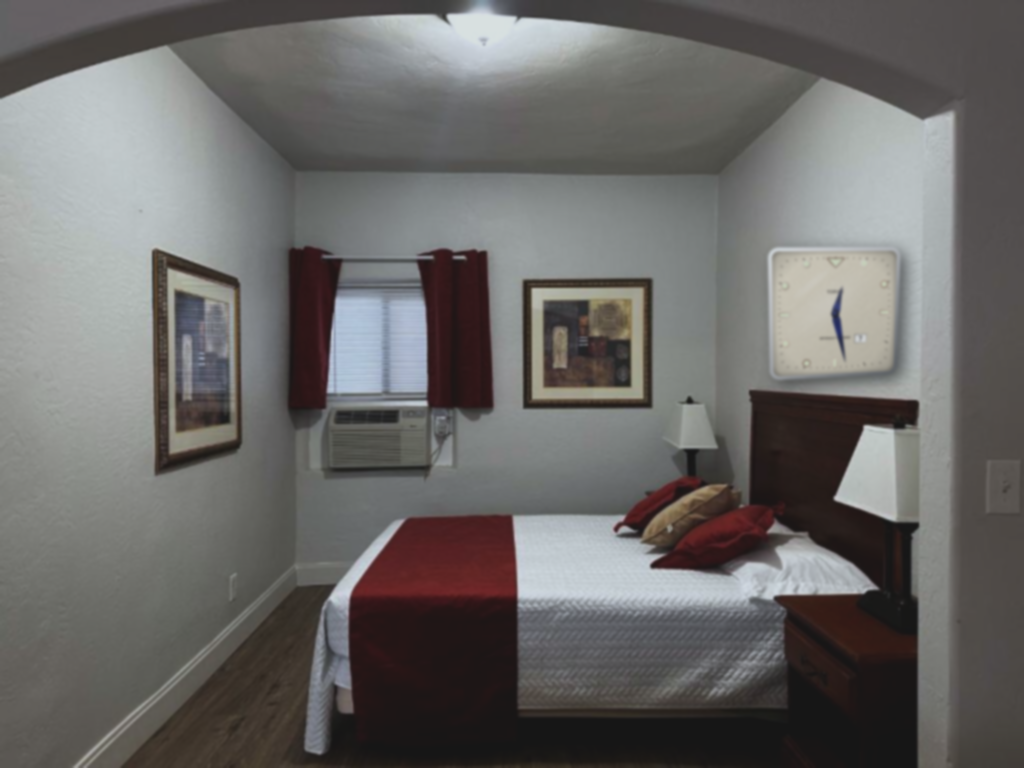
12h28
